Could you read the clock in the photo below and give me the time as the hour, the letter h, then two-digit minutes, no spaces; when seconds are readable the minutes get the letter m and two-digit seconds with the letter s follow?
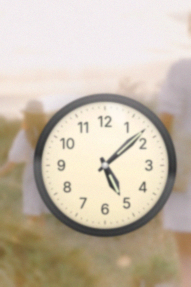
5h08
